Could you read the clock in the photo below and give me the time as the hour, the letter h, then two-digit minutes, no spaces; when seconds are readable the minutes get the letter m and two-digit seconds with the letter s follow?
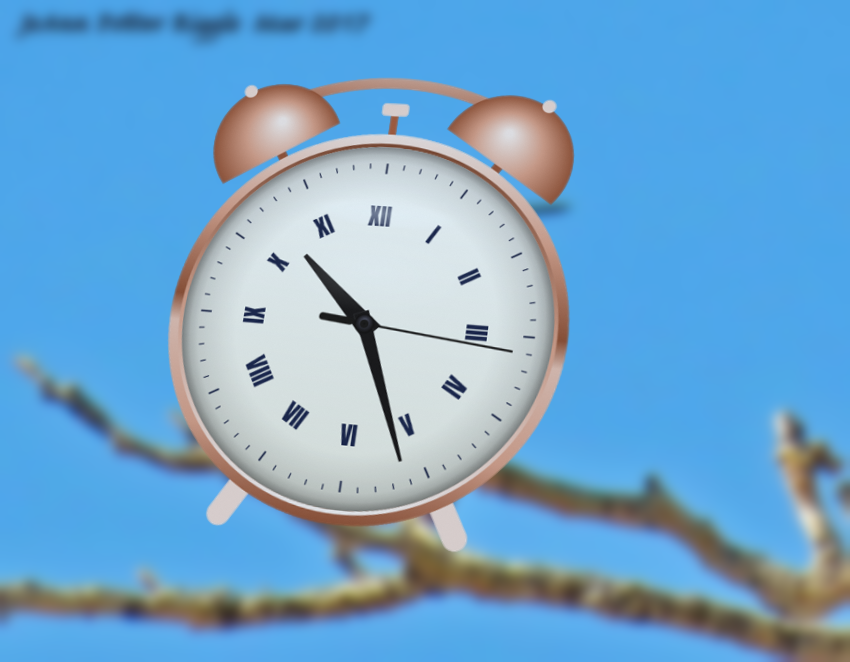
10h26m16s
